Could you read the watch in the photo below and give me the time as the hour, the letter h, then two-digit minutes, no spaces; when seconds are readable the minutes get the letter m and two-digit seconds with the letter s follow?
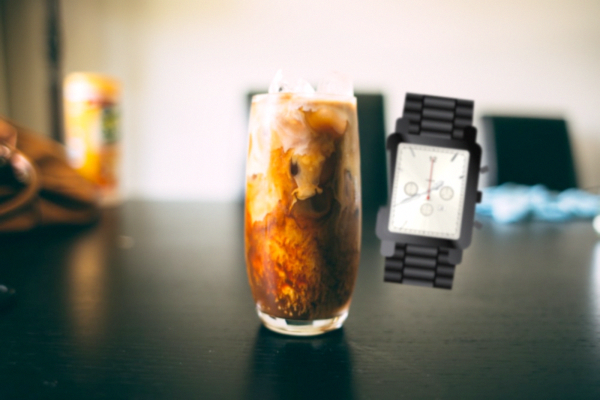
1h40
